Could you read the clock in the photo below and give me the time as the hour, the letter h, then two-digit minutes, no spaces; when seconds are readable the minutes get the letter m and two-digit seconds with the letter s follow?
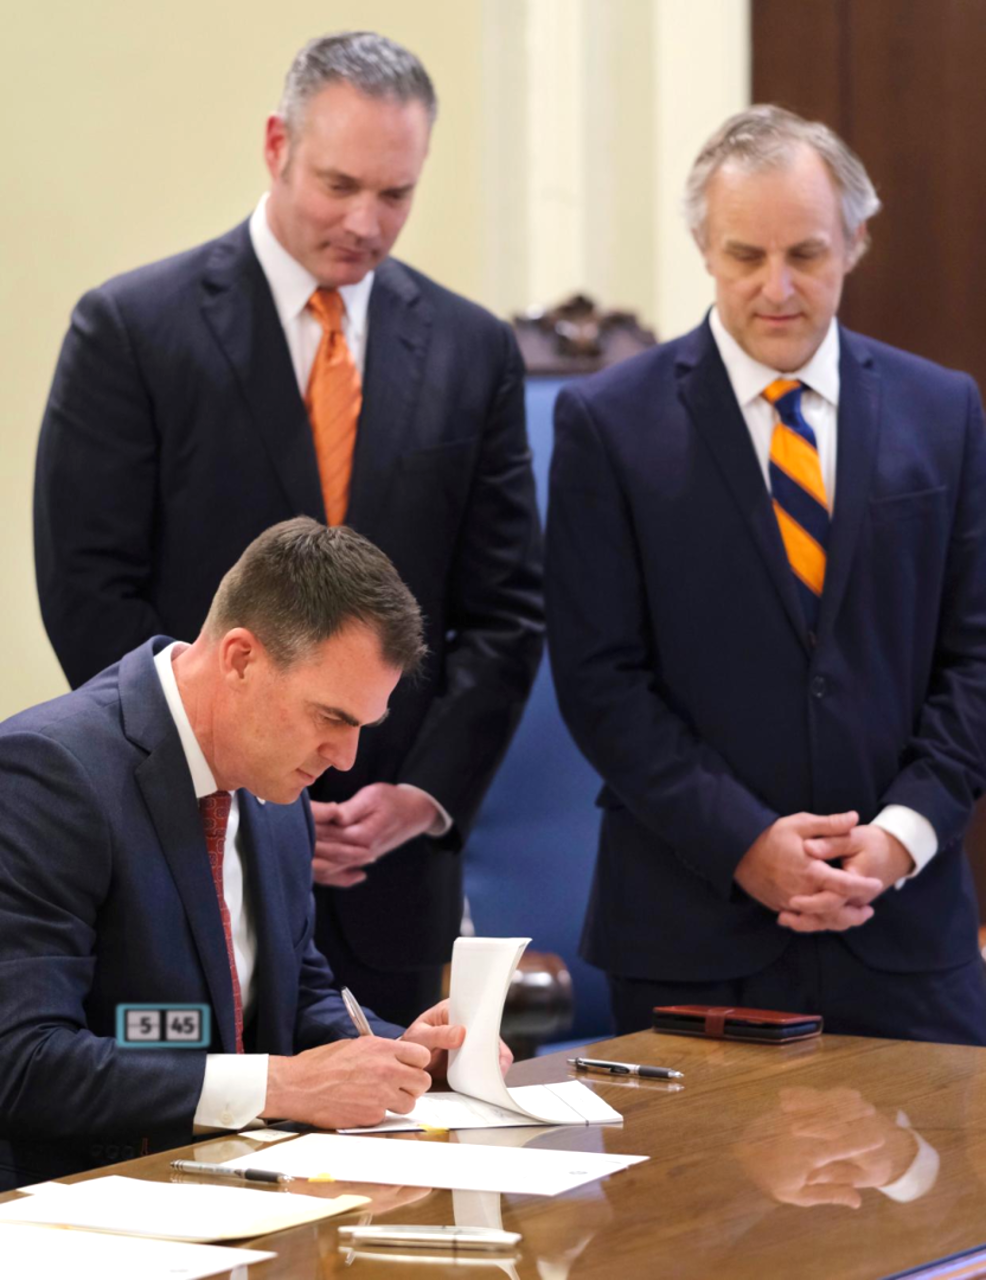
5h45
